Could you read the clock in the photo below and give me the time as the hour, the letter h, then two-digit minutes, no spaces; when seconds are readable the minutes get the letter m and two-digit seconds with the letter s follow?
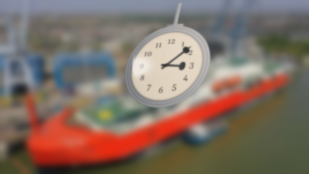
3h08
